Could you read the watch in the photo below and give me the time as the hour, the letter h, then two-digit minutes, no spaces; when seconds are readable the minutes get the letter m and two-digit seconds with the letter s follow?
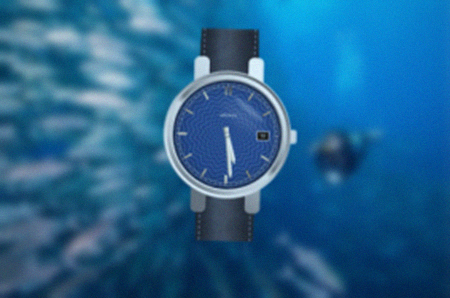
5h29
